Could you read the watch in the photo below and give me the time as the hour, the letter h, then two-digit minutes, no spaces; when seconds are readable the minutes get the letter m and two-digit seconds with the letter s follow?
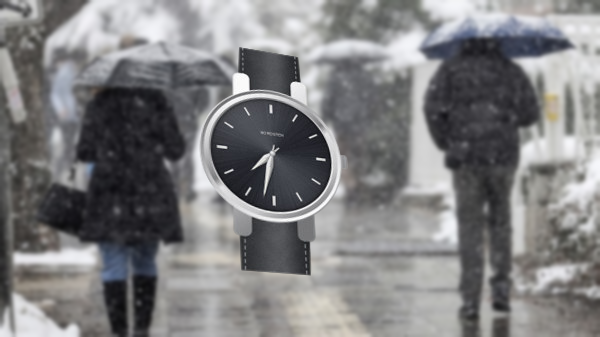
7h32
